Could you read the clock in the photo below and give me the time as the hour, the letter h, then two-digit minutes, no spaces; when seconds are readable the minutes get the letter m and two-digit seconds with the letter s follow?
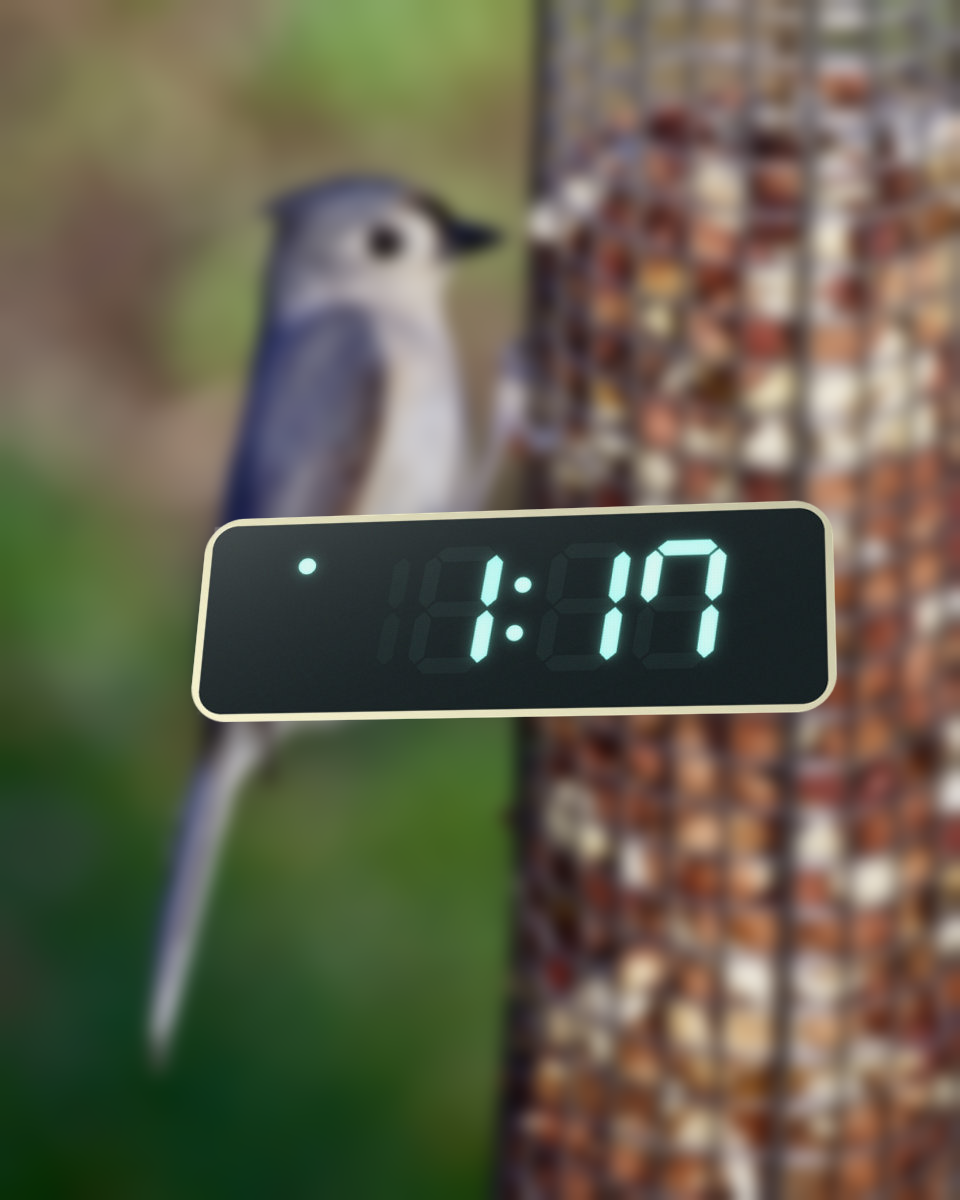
1h17
